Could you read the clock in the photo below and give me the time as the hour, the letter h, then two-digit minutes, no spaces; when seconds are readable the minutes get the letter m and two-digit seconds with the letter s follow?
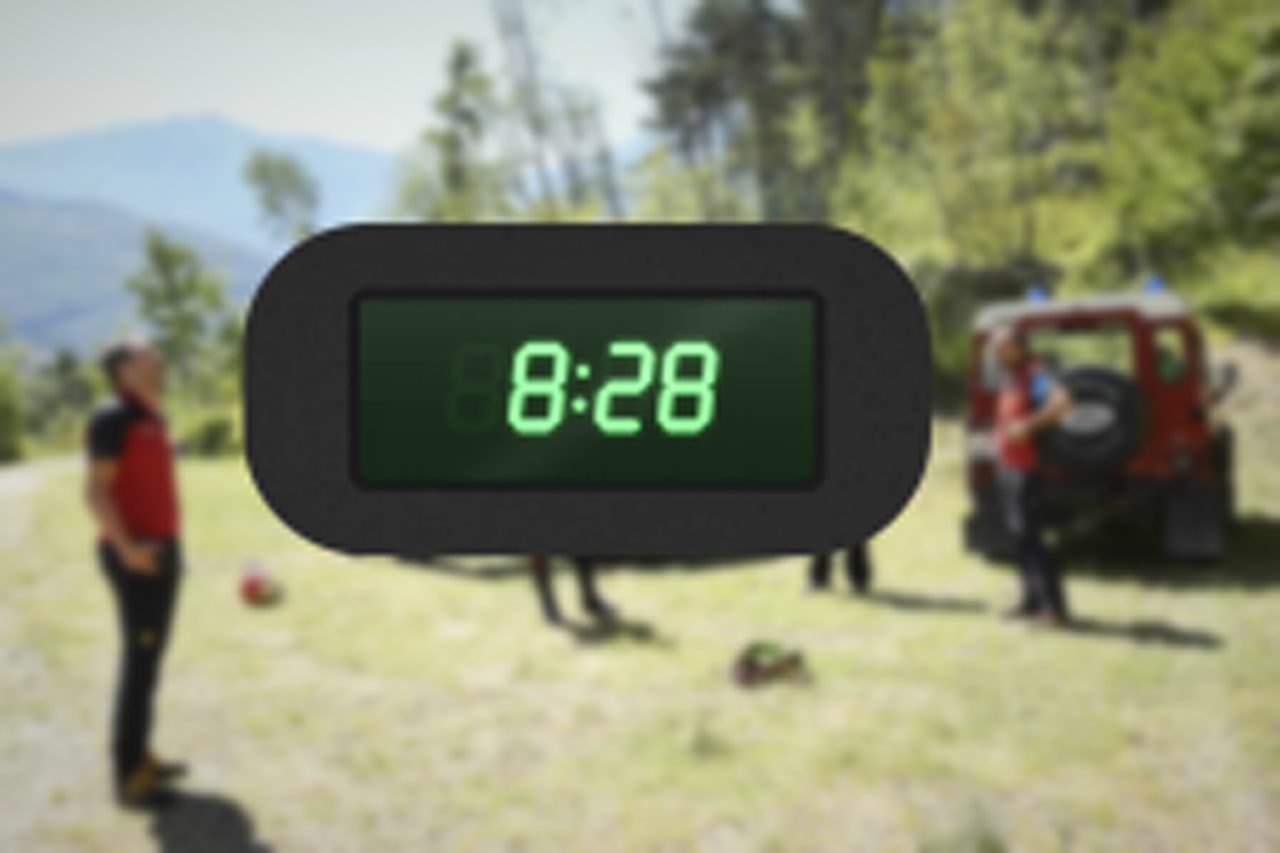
8h28
